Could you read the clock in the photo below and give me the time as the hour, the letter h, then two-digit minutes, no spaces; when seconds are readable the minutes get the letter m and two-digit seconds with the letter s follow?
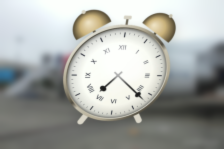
7h22
